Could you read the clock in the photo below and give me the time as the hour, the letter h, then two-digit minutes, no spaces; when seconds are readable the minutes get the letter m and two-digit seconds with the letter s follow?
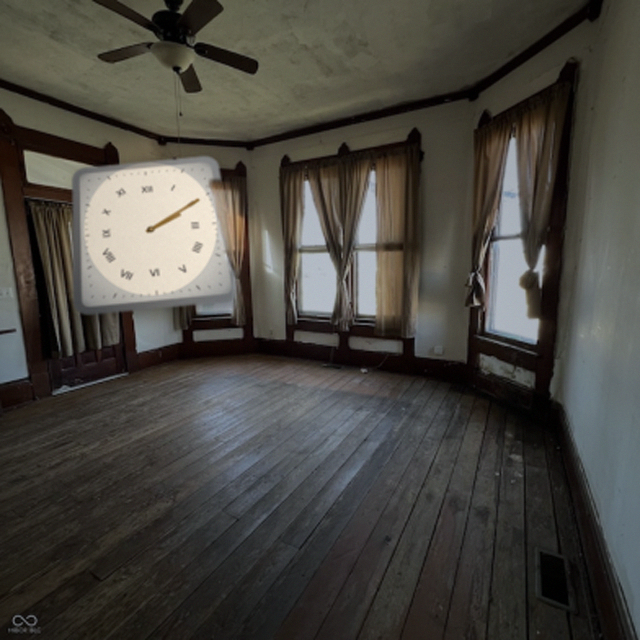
2h10
